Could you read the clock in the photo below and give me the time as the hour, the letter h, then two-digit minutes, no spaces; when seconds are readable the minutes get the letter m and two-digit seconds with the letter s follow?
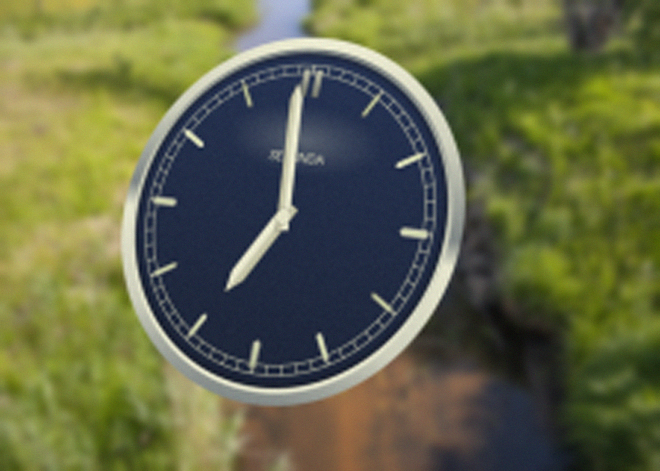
6h59
